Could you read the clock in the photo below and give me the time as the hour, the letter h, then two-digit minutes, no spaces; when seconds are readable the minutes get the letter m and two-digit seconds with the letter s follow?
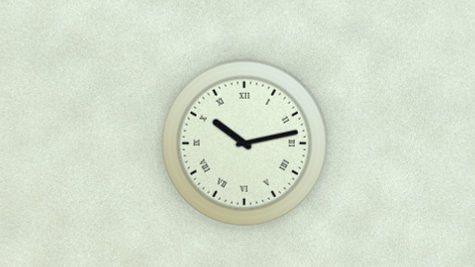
10h13
